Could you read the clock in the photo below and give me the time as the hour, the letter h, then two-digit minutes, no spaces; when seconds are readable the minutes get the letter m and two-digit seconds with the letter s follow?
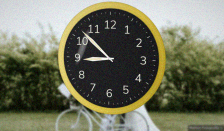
8h52
